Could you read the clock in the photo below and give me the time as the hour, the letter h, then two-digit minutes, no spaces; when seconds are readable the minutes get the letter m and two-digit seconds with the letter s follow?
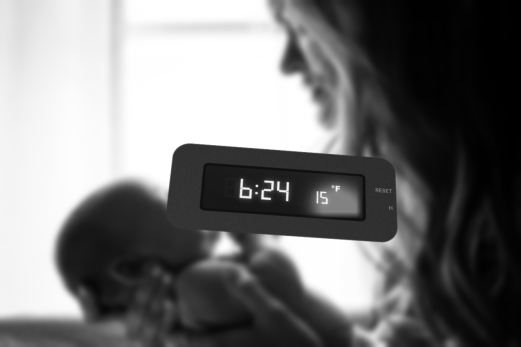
6h24
